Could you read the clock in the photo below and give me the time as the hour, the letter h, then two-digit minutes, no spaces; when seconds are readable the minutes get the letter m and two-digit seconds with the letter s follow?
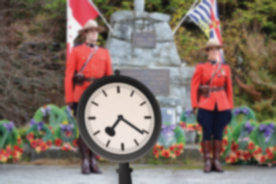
7h21
